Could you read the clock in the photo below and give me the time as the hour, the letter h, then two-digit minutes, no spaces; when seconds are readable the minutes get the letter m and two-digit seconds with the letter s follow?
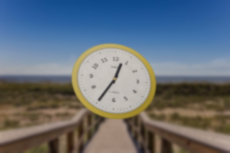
12h35
